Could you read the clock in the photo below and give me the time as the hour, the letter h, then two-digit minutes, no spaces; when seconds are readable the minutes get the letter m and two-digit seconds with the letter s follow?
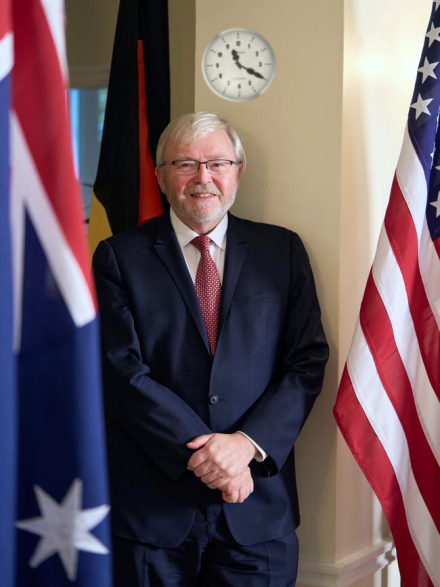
11h20
